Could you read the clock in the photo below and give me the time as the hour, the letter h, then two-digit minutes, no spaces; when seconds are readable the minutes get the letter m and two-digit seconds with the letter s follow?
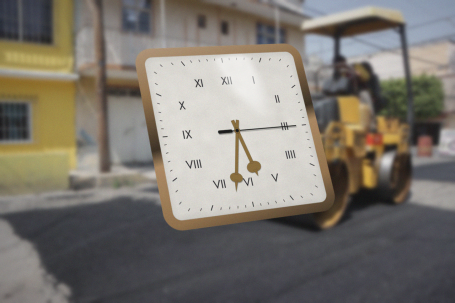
5h32m15s
